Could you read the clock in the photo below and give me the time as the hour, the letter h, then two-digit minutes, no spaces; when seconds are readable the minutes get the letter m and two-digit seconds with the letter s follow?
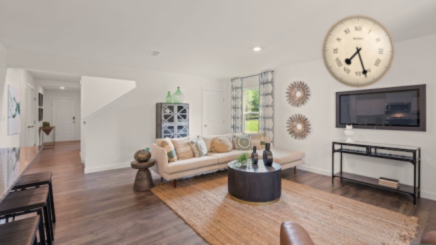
7h27
